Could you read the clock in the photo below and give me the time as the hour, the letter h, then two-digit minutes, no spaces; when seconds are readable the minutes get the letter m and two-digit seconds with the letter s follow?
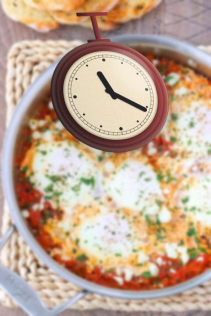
11h21
